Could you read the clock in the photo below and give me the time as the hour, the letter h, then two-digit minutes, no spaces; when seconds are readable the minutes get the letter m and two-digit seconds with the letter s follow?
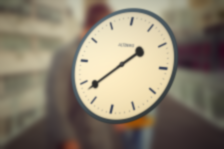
1h38
